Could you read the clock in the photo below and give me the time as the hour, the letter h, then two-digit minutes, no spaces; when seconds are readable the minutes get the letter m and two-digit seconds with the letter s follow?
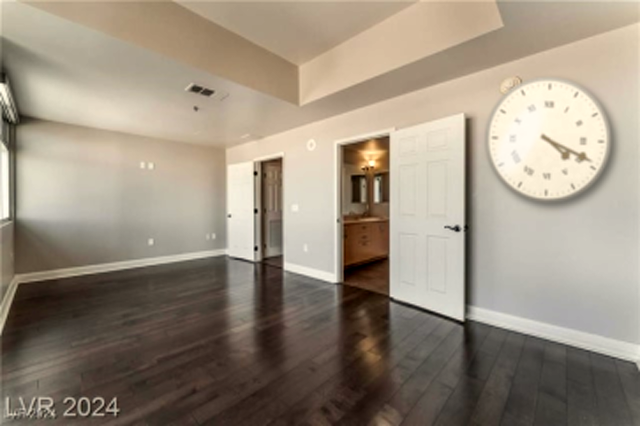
4h19
